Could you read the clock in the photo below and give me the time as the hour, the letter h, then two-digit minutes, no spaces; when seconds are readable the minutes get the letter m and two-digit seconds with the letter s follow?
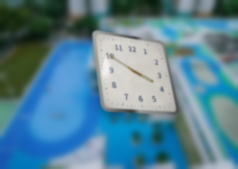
3h50
